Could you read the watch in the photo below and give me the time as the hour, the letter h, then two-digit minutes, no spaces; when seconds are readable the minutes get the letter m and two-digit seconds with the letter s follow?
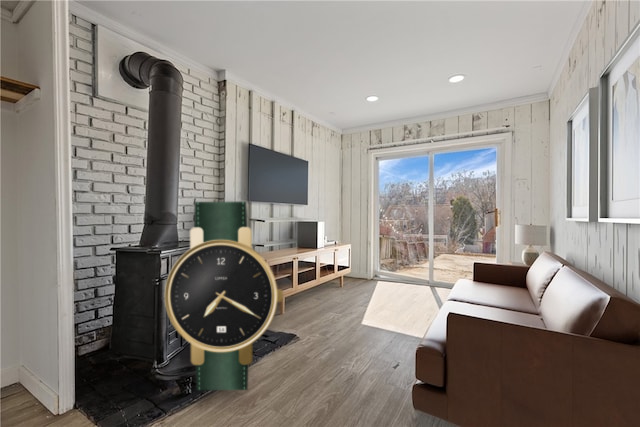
7h20
